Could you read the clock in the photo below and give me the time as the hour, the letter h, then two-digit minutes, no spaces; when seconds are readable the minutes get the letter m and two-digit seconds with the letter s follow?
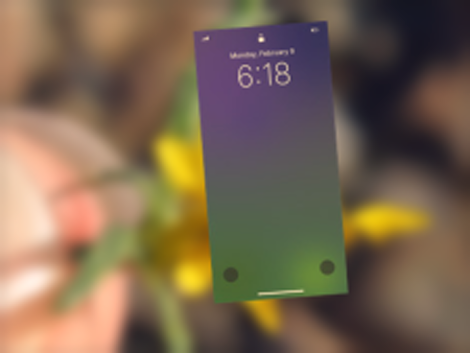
6h18
